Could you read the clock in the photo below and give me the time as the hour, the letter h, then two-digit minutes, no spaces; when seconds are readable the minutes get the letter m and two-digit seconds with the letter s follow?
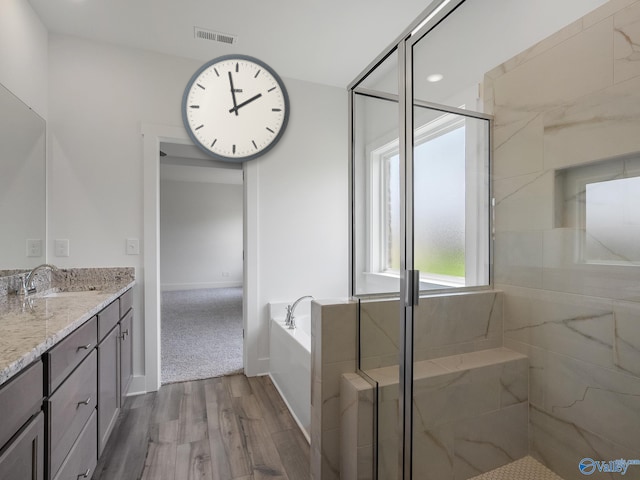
1h58
